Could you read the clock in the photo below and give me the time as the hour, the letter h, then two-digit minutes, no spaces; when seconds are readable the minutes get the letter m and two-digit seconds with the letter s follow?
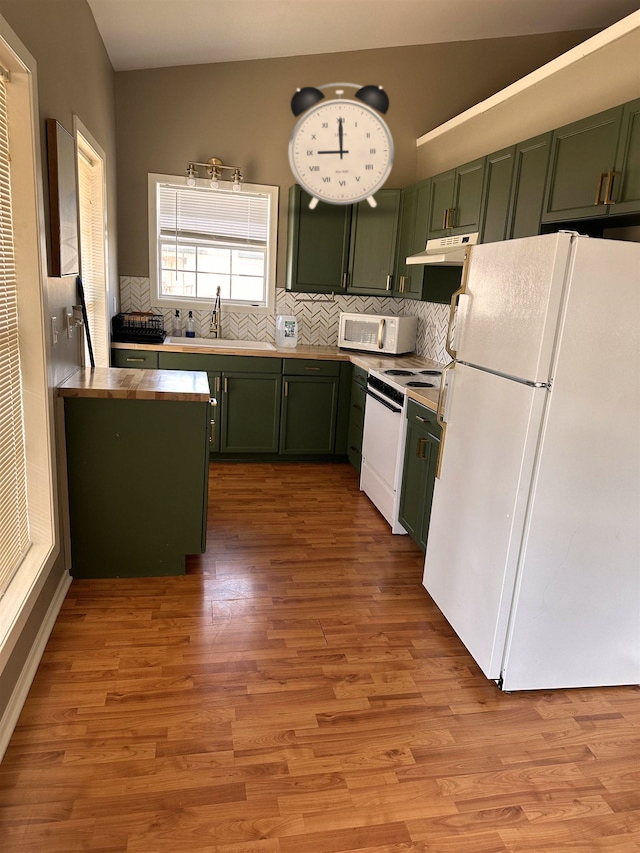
9h00
